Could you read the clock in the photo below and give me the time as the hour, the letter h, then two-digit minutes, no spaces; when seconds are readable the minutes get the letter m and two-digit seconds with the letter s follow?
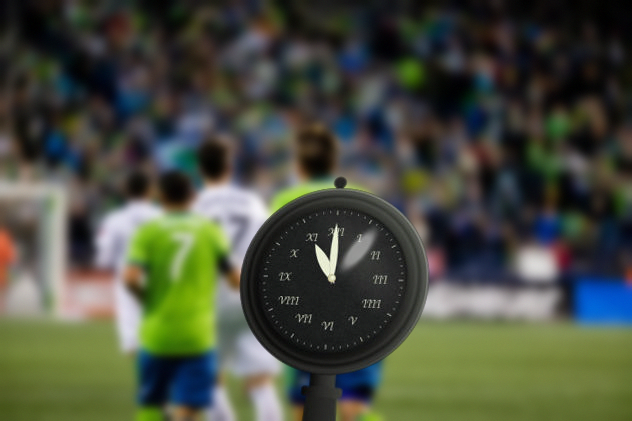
11h00
